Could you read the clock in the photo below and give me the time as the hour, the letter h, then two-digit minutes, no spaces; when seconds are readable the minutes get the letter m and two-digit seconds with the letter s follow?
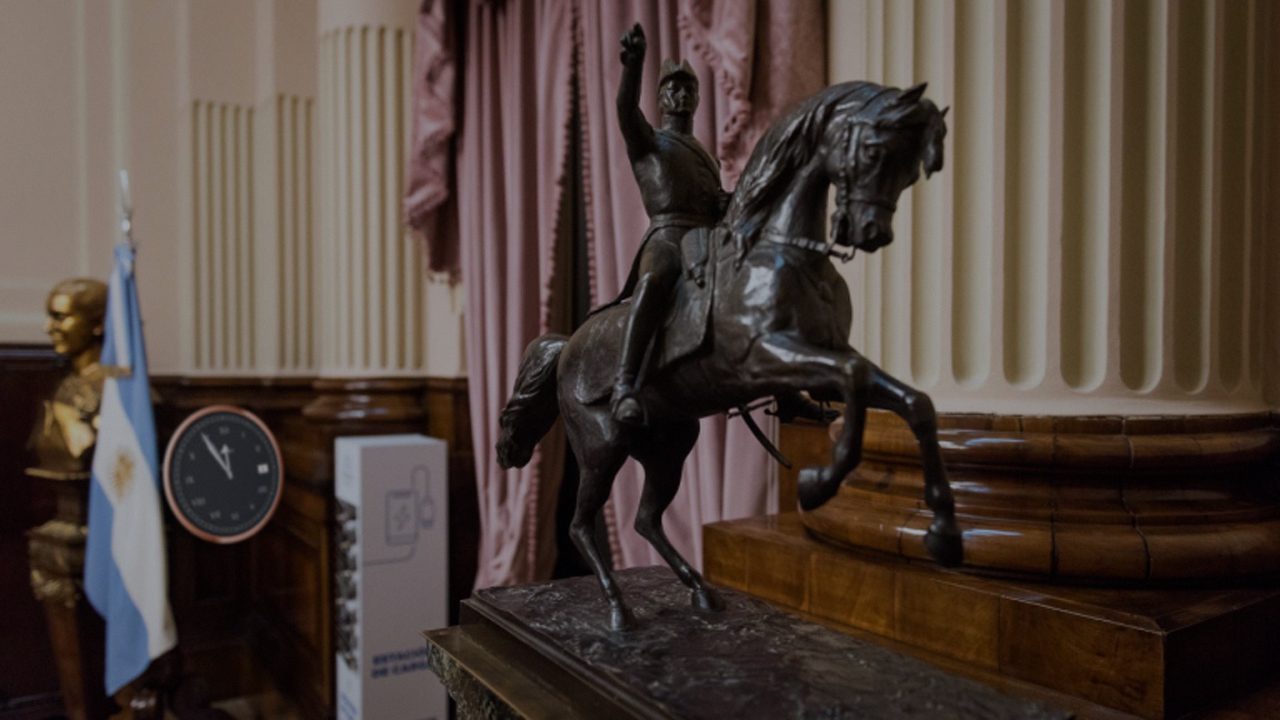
11h55
